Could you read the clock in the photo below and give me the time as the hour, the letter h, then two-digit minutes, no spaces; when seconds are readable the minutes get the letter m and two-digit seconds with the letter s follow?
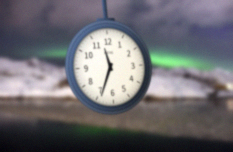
11h34
